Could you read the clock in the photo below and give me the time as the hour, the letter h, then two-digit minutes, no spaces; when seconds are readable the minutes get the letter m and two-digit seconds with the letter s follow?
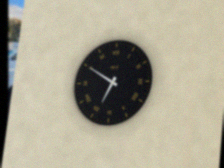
6h50
